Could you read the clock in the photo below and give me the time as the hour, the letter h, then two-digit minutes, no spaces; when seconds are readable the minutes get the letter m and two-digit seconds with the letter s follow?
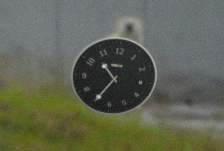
10h35
